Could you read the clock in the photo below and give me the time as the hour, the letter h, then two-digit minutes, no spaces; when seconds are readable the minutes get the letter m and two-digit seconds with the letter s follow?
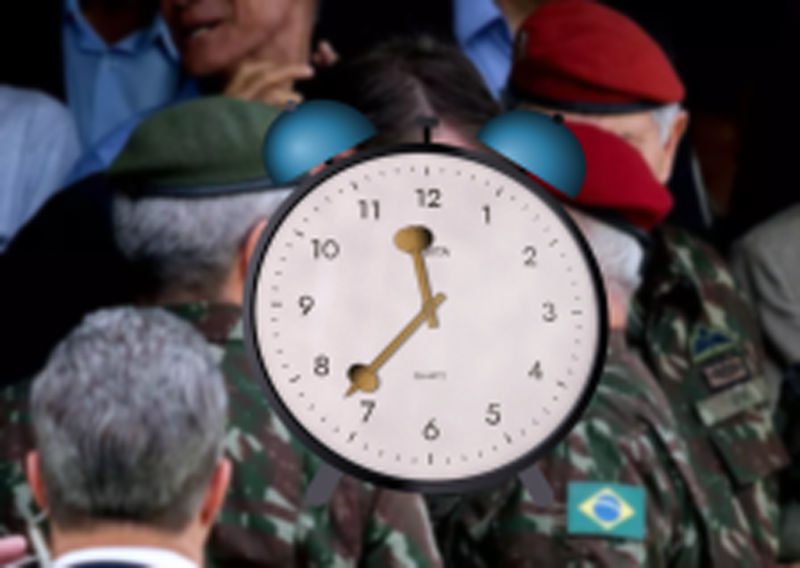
11h37
